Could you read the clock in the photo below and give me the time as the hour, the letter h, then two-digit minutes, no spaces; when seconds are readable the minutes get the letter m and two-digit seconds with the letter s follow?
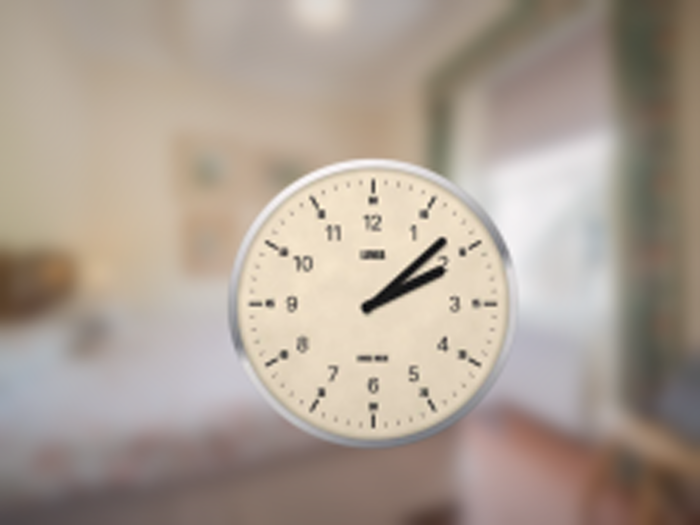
2h08
